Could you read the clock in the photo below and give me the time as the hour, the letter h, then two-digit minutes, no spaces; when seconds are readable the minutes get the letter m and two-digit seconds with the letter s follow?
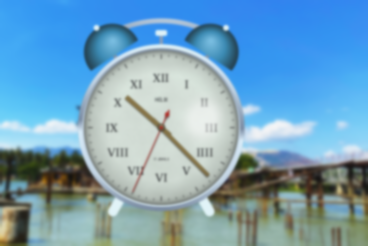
10h22m34s
